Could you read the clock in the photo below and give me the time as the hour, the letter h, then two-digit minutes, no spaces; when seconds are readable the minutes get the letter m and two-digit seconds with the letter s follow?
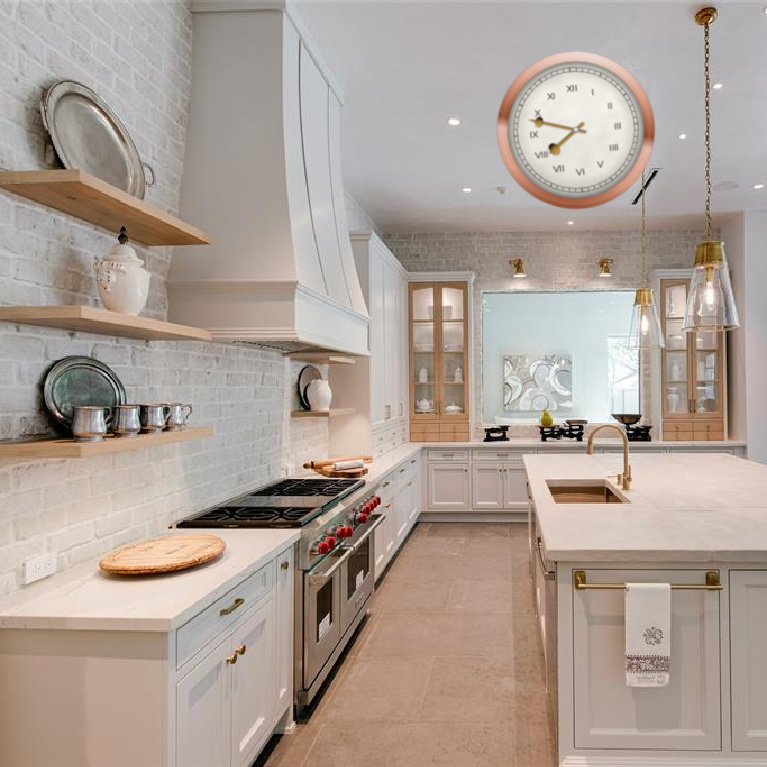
7h48
